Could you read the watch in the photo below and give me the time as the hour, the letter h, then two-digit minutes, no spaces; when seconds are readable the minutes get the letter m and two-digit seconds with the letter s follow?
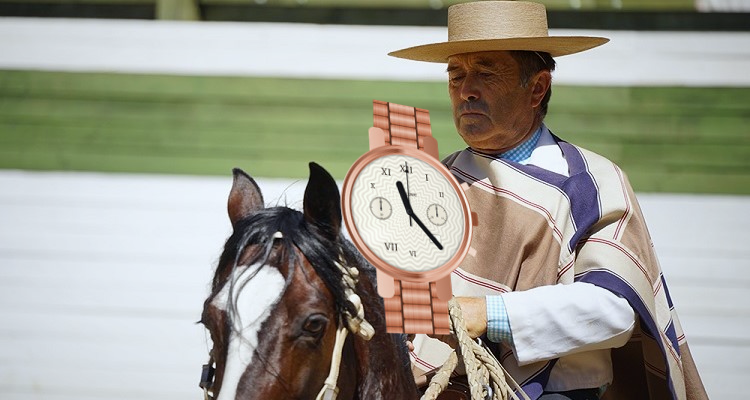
11h23
